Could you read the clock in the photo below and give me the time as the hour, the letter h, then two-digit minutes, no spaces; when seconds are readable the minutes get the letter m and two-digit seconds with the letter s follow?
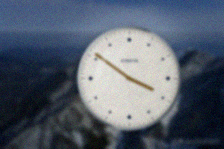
3h51
